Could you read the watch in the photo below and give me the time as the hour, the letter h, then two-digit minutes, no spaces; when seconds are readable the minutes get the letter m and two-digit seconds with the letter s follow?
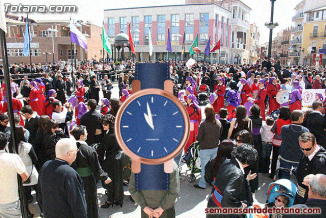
10h58
